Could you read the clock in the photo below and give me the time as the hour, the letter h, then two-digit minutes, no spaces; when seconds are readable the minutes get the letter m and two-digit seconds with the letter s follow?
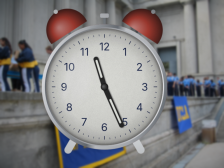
11h26
